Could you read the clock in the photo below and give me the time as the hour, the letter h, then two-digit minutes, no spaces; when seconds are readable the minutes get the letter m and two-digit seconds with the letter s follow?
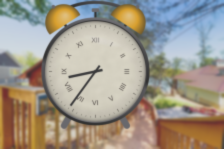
8h36
